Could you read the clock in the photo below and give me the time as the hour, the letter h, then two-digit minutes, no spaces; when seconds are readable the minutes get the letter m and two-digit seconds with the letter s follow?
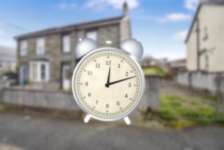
12h12
